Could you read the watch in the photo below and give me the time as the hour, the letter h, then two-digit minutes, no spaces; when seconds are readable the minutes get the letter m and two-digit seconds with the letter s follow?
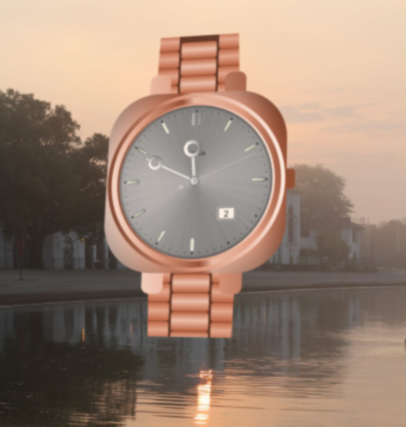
11h49m11s
